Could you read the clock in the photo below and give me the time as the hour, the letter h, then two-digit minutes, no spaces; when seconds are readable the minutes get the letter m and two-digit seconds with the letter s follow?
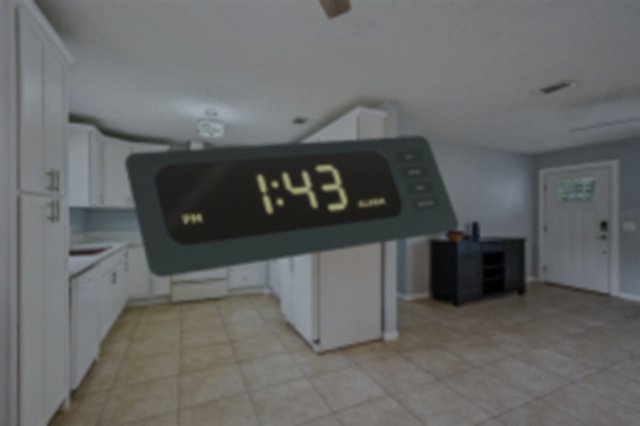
1h43
